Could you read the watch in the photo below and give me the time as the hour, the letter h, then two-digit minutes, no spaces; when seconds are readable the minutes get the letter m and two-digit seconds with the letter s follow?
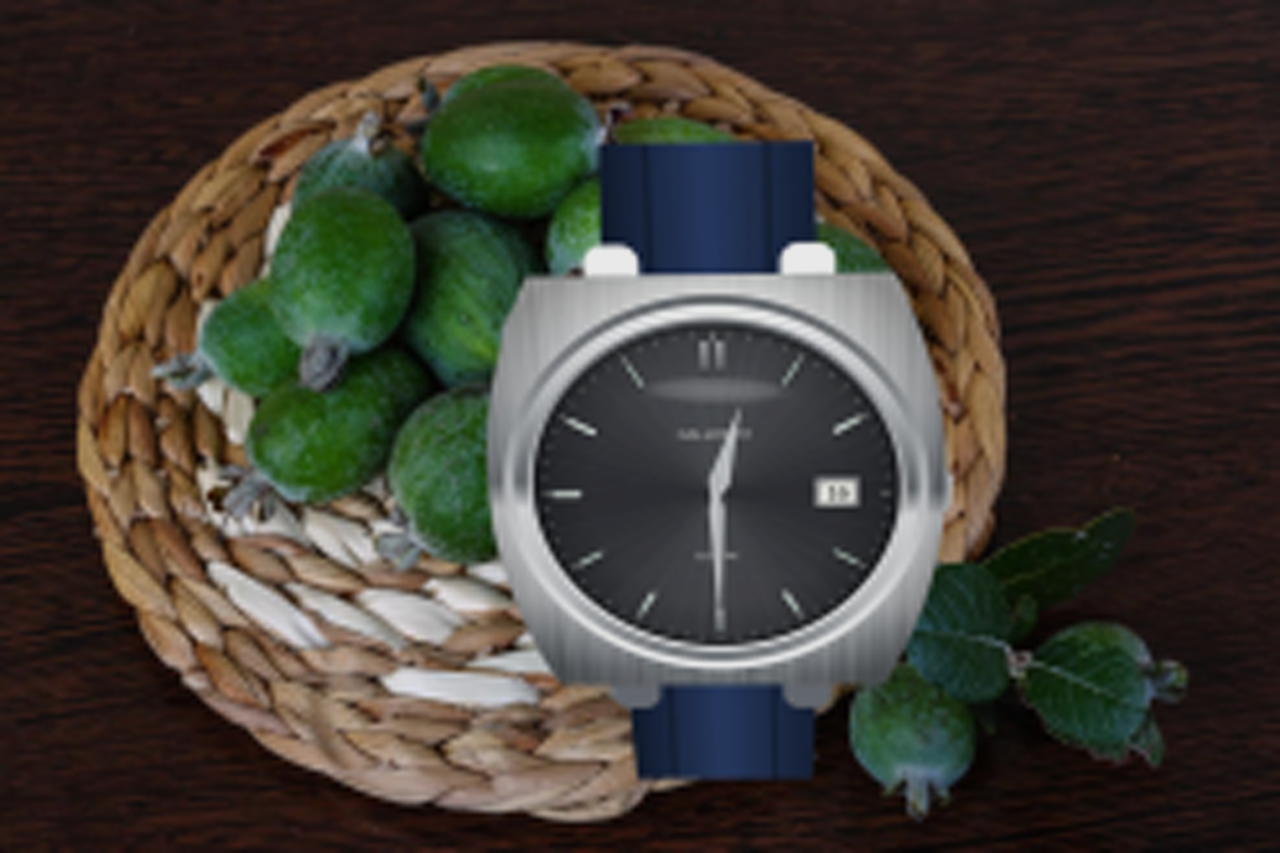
12h30
